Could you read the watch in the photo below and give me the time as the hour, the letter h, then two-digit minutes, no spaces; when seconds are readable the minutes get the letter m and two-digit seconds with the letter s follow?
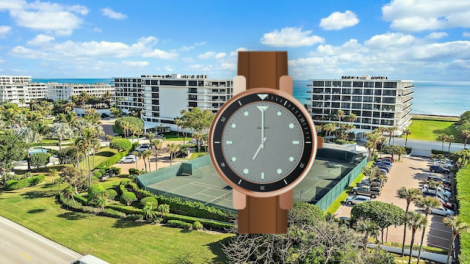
7h00
